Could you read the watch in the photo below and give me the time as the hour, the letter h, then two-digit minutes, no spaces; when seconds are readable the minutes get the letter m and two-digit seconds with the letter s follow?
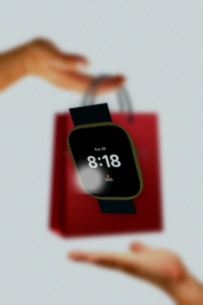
8h18
